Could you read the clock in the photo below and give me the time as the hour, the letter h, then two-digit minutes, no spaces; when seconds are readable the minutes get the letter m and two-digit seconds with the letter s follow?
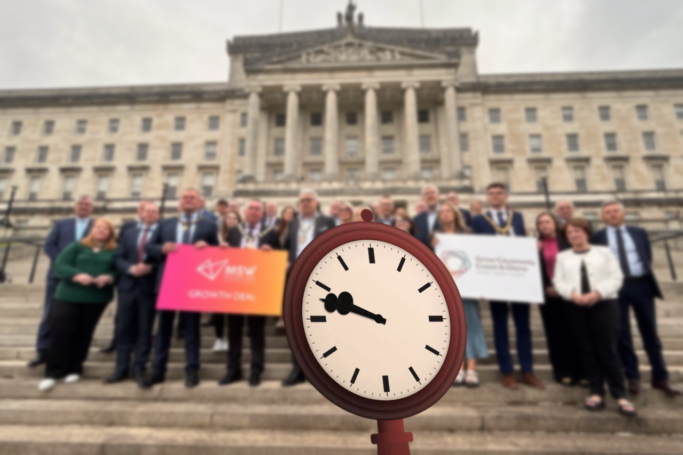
9h48
